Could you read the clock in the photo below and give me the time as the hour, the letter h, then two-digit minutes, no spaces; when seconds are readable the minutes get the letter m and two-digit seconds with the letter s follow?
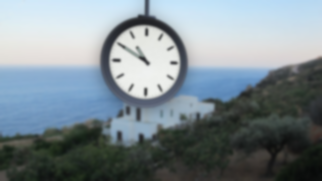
10h50
